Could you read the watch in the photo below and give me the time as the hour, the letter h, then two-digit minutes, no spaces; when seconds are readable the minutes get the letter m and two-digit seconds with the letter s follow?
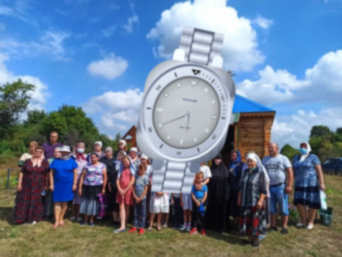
5h40
